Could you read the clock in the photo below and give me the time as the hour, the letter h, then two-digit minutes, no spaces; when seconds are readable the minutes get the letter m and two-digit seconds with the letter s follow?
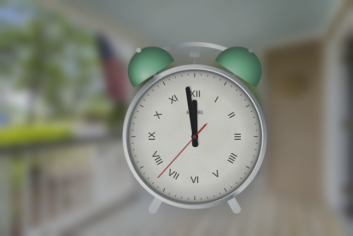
11h58m37s
